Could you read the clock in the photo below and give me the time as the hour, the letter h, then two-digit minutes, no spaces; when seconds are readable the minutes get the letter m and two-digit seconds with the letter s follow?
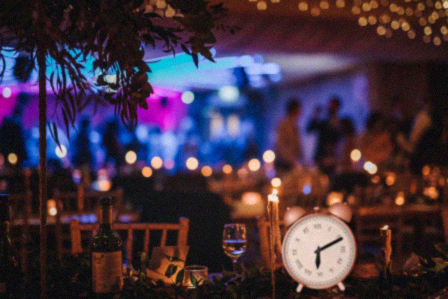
6h11
